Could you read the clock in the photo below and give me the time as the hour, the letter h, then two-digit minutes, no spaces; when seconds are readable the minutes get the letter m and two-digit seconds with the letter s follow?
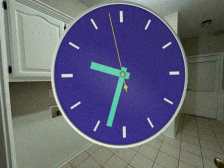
9h32m58s
